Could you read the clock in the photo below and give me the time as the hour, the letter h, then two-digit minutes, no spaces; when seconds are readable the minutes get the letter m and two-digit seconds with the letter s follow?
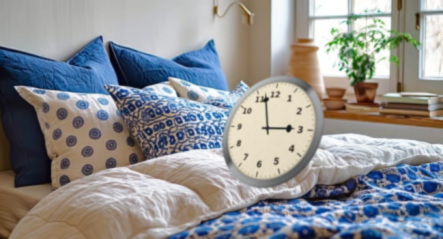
2h57
